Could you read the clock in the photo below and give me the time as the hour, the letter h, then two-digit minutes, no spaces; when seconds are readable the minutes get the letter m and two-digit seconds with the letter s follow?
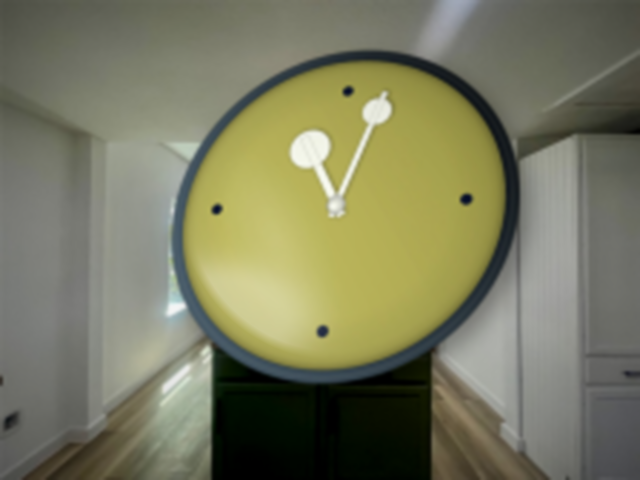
11h03
